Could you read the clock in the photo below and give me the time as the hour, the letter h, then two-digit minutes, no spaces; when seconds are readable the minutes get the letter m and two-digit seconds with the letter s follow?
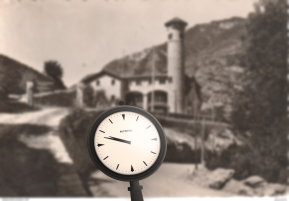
9h48
